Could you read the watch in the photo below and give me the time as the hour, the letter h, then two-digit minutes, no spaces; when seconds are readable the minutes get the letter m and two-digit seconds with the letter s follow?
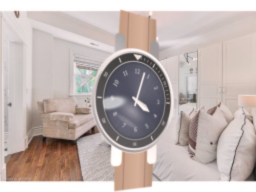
4h03
